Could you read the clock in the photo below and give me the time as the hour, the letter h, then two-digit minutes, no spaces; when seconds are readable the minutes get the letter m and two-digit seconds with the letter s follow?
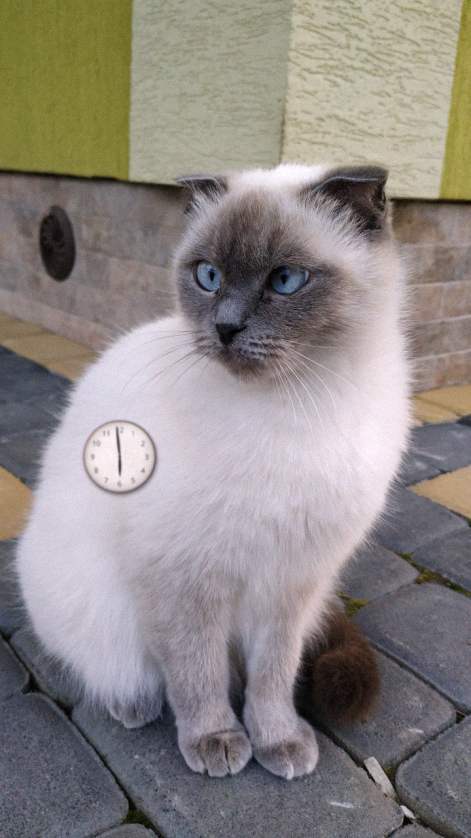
5h59
